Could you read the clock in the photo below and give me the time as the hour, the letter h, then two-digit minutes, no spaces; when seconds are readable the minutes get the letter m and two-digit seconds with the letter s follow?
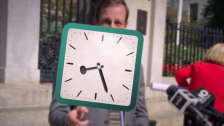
8h26
